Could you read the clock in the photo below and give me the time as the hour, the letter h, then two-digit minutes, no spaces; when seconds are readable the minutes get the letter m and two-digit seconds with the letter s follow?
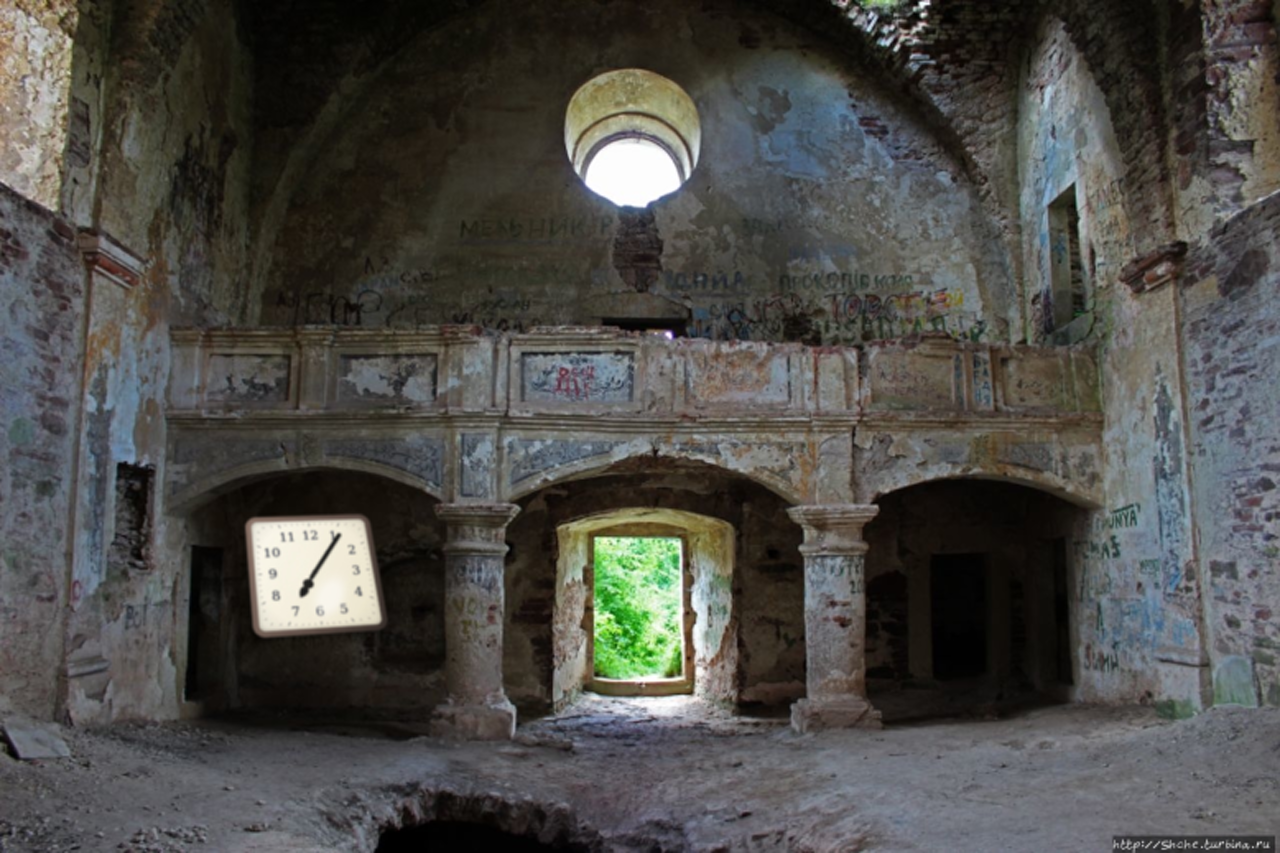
7h06
